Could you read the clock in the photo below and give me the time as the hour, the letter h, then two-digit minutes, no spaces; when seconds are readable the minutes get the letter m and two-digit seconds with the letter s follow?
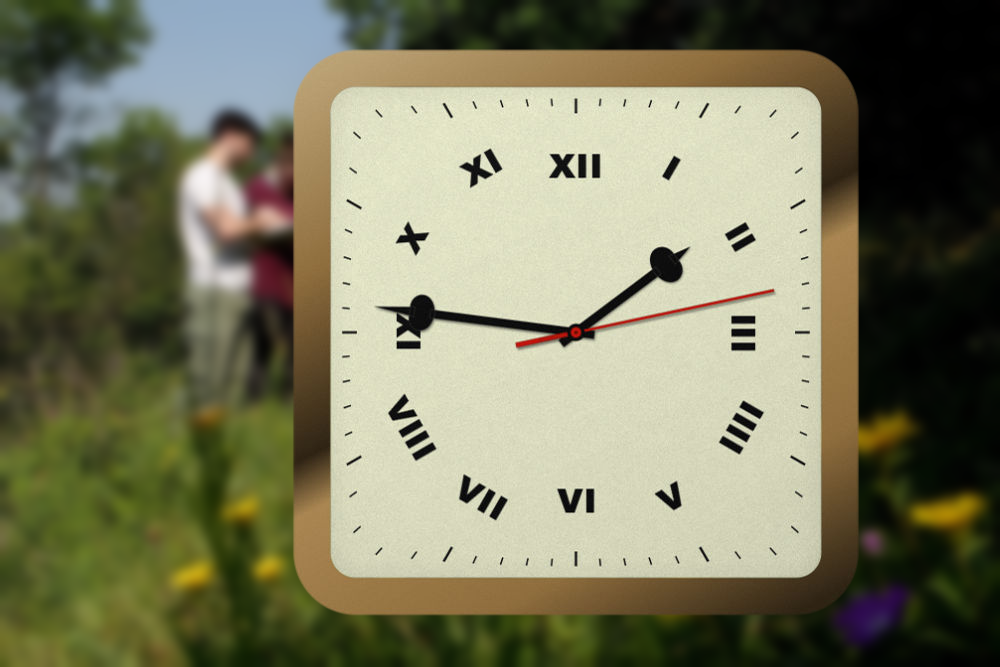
1h46m13s
